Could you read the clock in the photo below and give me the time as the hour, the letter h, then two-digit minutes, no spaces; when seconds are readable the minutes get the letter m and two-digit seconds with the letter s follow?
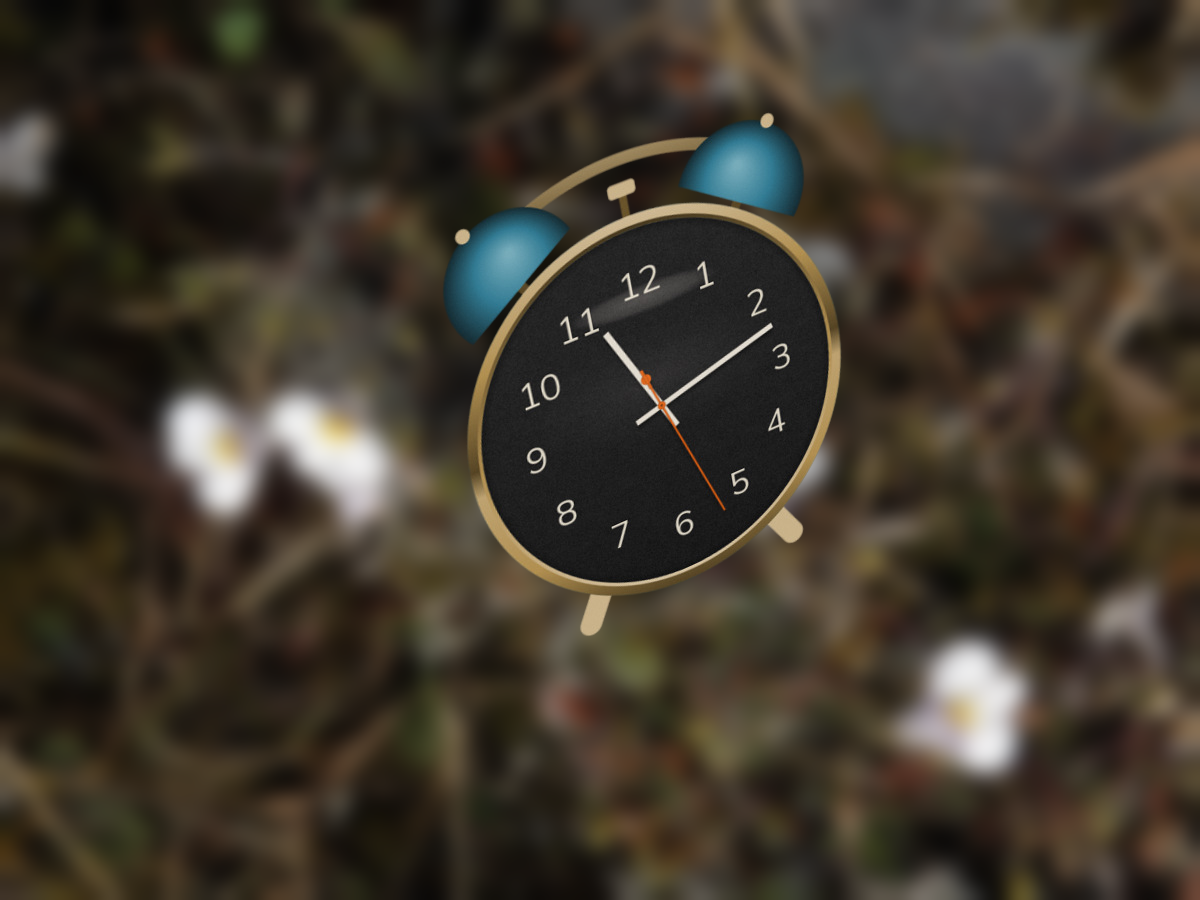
11h12m27s
